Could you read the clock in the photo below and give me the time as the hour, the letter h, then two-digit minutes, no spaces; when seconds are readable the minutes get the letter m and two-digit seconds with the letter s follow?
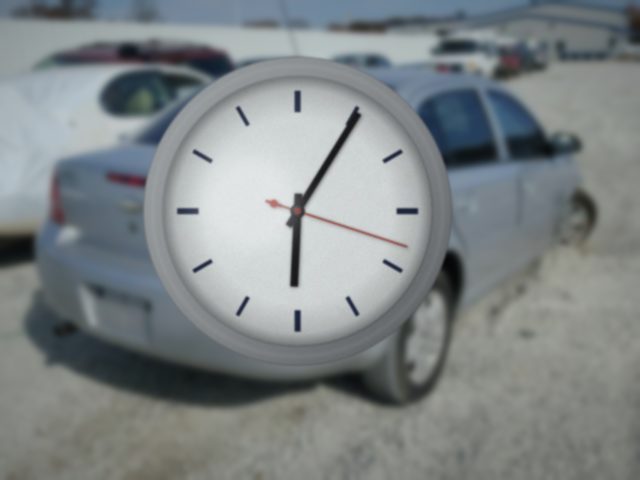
6h05m18s
